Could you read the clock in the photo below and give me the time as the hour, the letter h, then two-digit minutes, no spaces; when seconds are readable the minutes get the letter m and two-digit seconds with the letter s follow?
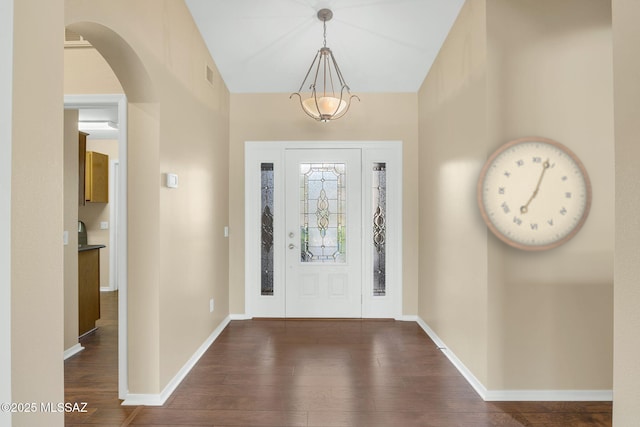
7h03
